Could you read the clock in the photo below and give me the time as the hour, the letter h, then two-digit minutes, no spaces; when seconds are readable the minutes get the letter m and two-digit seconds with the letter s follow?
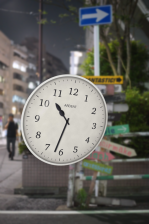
10h32
